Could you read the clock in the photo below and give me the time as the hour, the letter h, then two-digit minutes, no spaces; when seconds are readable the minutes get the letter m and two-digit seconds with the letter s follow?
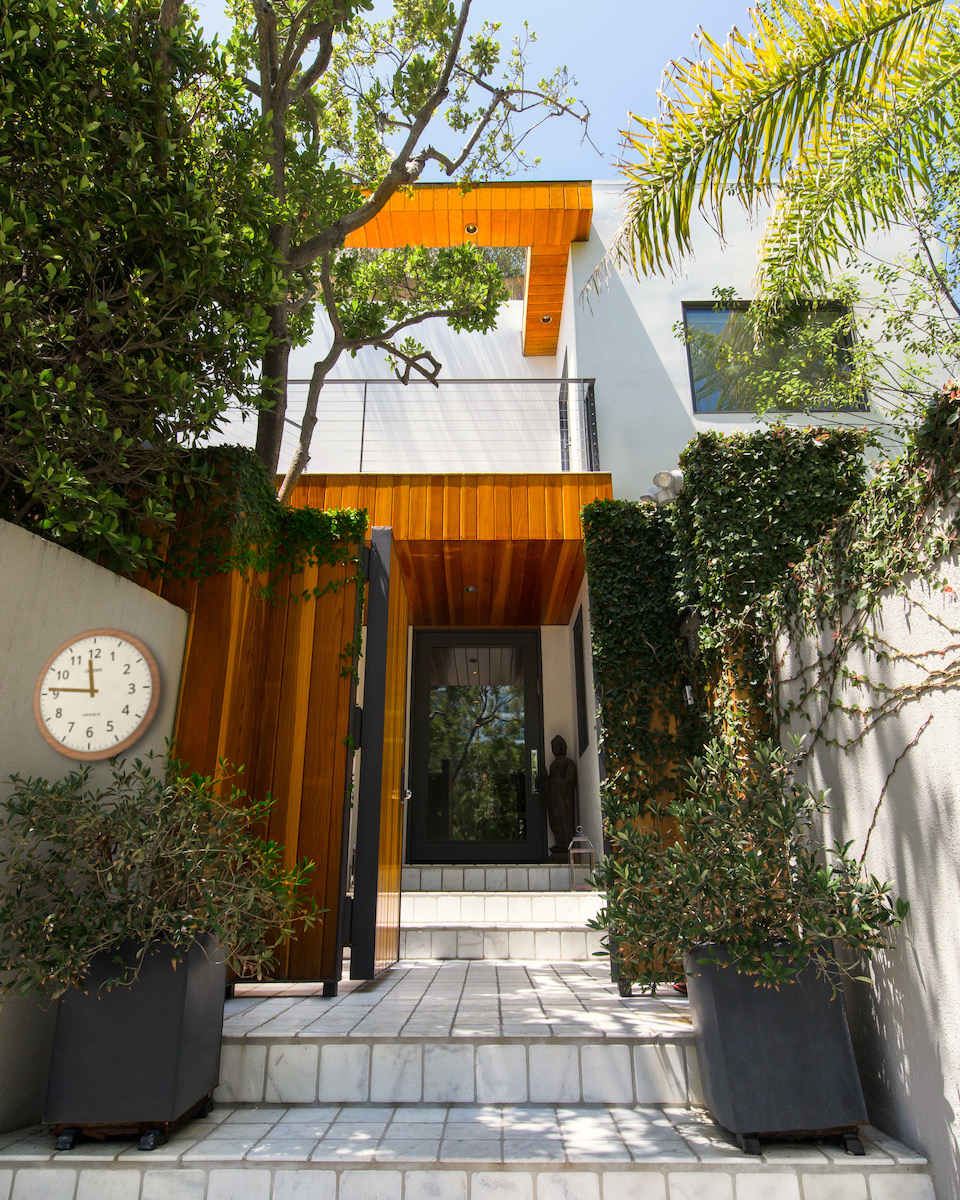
11h46
